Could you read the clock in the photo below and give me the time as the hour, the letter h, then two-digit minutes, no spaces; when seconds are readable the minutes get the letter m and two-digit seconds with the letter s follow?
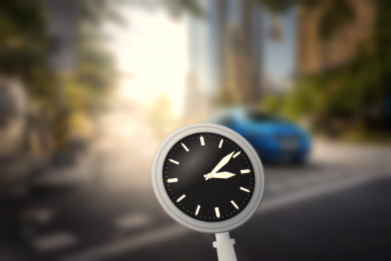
3h09
